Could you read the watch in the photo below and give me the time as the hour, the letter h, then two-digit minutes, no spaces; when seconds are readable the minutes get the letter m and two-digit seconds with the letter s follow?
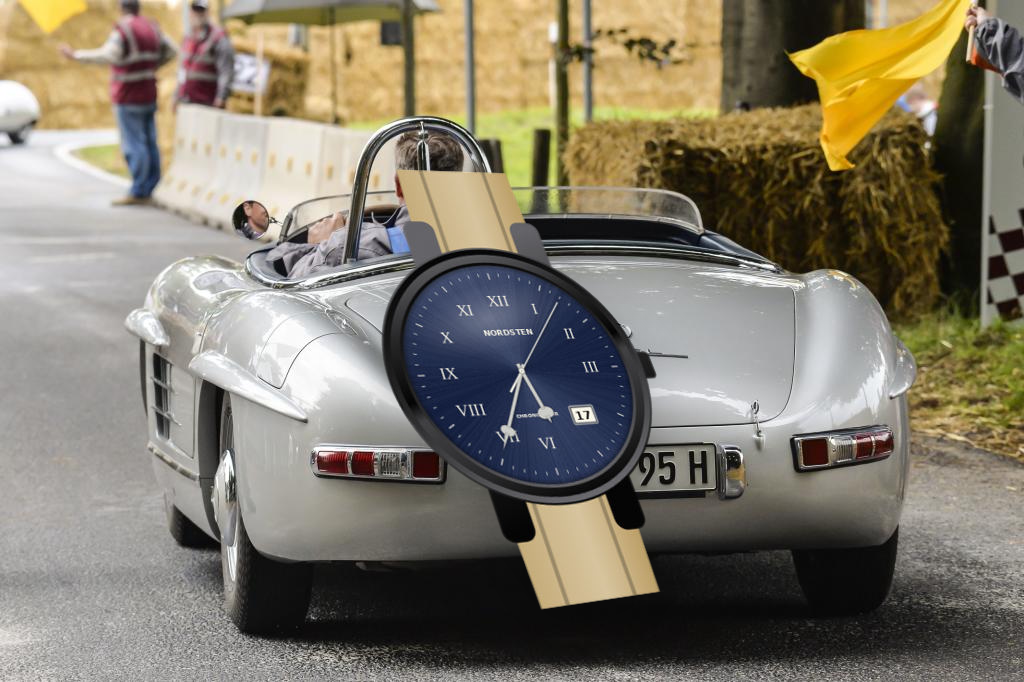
5h35m07s
